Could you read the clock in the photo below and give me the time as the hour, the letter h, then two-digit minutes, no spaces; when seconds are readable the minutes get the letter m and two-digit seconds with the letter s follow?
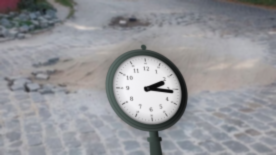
2h16
